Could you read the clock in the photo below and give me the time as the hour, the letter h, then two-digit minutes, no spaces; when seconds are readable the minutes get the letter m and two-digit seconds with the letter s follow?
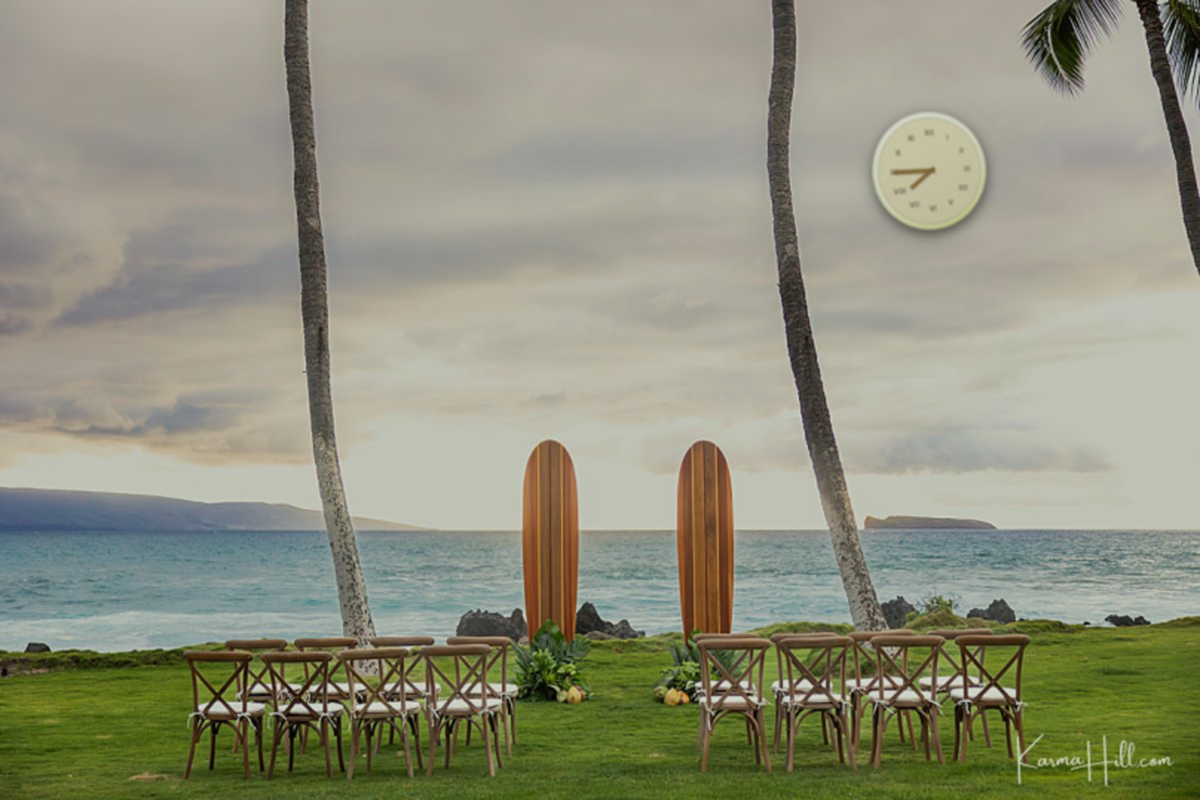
7h45
